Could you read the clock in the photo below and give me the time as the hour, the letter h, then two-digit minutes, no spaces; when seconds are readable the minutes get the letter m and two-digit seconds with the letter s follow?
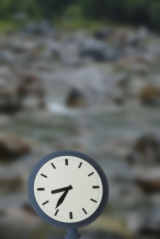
8h36
